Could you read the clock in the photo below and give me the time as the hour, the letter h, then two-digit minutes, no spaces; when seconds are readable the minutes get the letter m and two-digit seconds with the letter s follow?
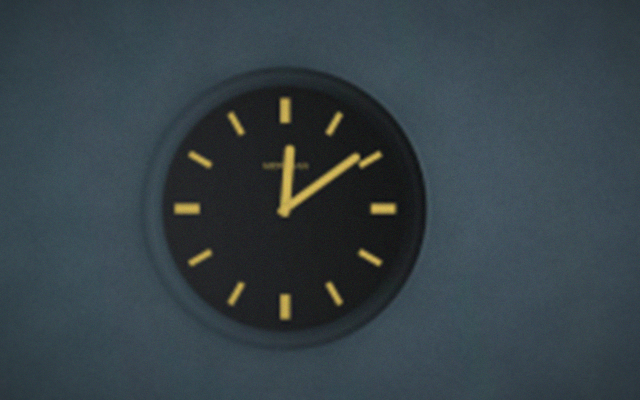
12h09
